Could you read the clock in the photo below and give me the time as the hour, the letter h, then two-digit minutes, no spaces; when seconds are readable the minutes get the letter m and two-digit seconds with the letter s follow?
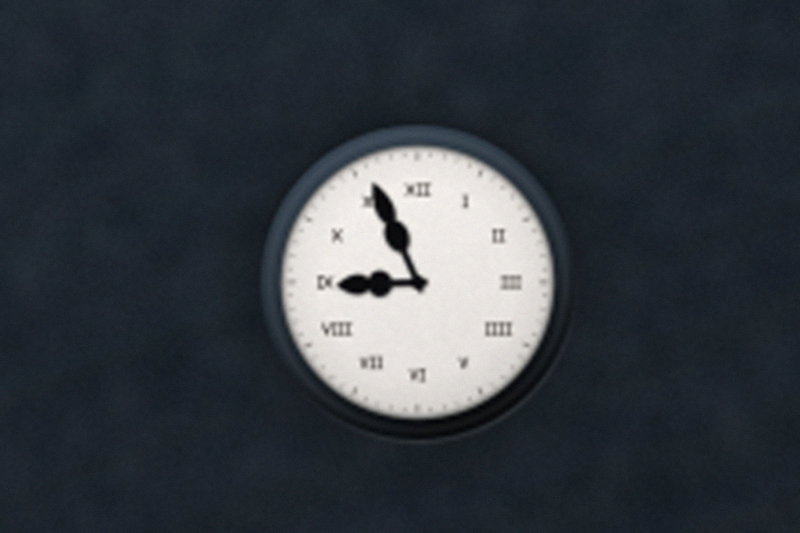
8h56
